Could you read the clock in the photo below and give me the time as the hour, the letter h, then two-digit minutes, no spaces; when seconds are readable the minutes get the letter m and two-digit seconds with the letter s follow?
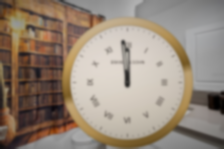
11h59
